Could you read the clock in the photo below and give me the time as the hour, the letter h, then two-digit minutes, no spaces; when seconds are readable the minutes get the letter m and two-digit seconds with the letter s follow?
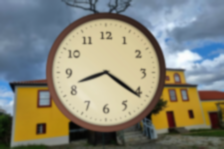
8h21
